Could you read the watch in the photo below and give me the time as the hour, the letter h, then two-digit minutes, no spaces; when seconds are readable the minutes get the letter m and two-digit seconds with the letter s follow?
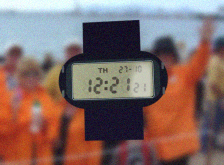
12h21m21s
